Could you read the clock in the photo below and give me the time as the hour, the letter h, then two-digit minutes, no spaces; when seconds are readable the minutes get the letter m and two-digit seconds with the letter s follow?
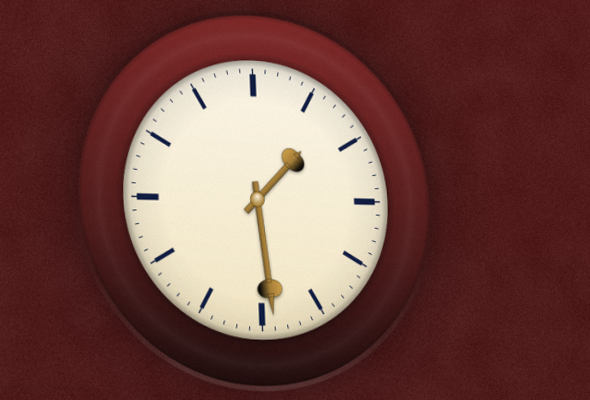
1h29
